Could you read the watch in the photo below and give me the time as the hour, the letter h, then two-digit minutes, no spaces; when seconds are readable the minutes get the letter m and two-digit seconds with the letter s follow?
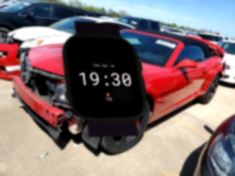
19h30
